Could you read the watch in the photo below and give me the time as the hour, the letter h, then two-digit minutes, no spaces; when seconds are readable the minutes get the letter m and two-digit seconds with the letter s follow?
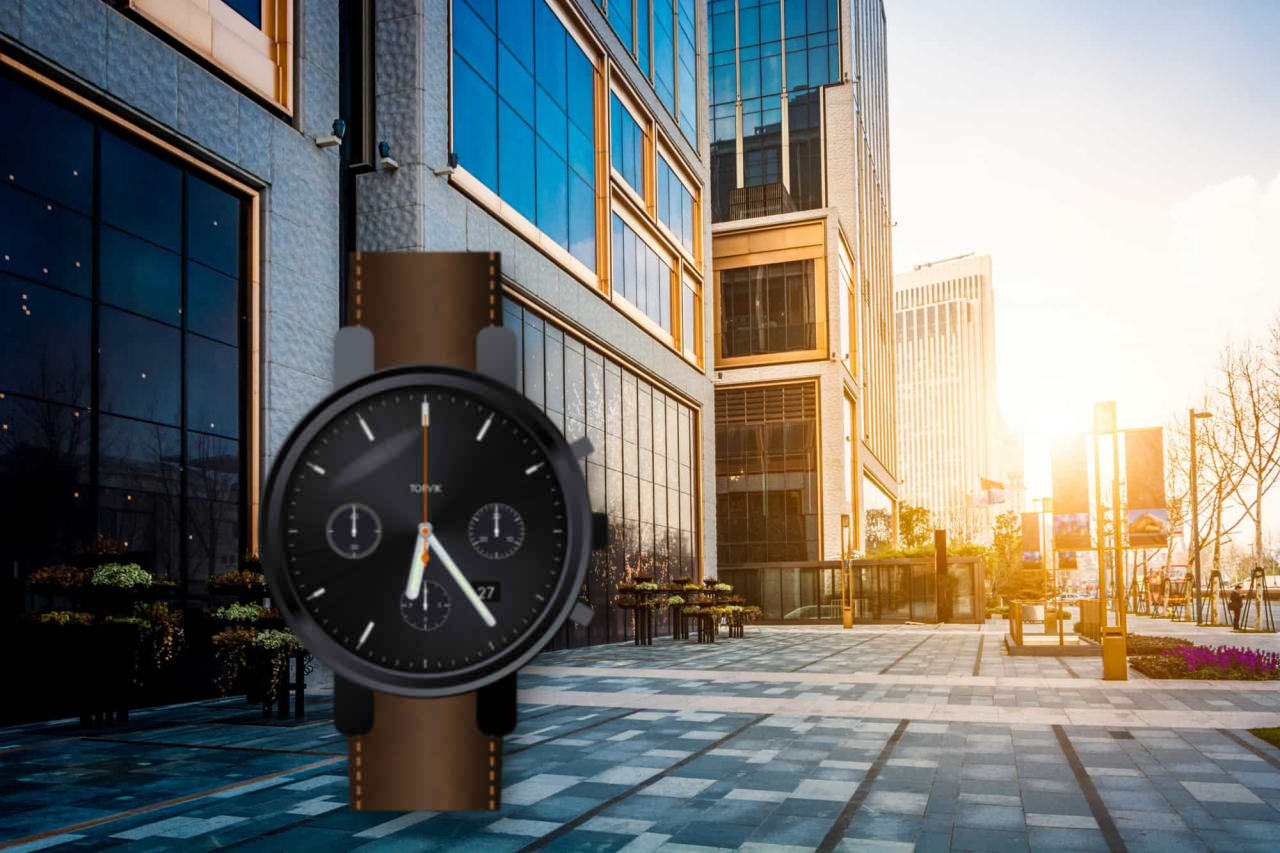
6h24
